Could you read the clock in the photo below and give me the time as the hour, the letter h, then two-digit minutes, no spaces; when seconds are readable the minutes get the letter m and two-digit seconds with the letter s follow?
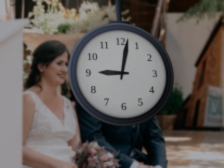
9h02
